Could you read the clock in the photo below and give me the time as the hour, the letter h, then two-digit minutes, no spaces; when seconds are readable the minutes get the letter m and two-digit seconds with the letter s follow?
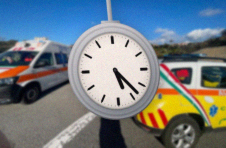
5h23
